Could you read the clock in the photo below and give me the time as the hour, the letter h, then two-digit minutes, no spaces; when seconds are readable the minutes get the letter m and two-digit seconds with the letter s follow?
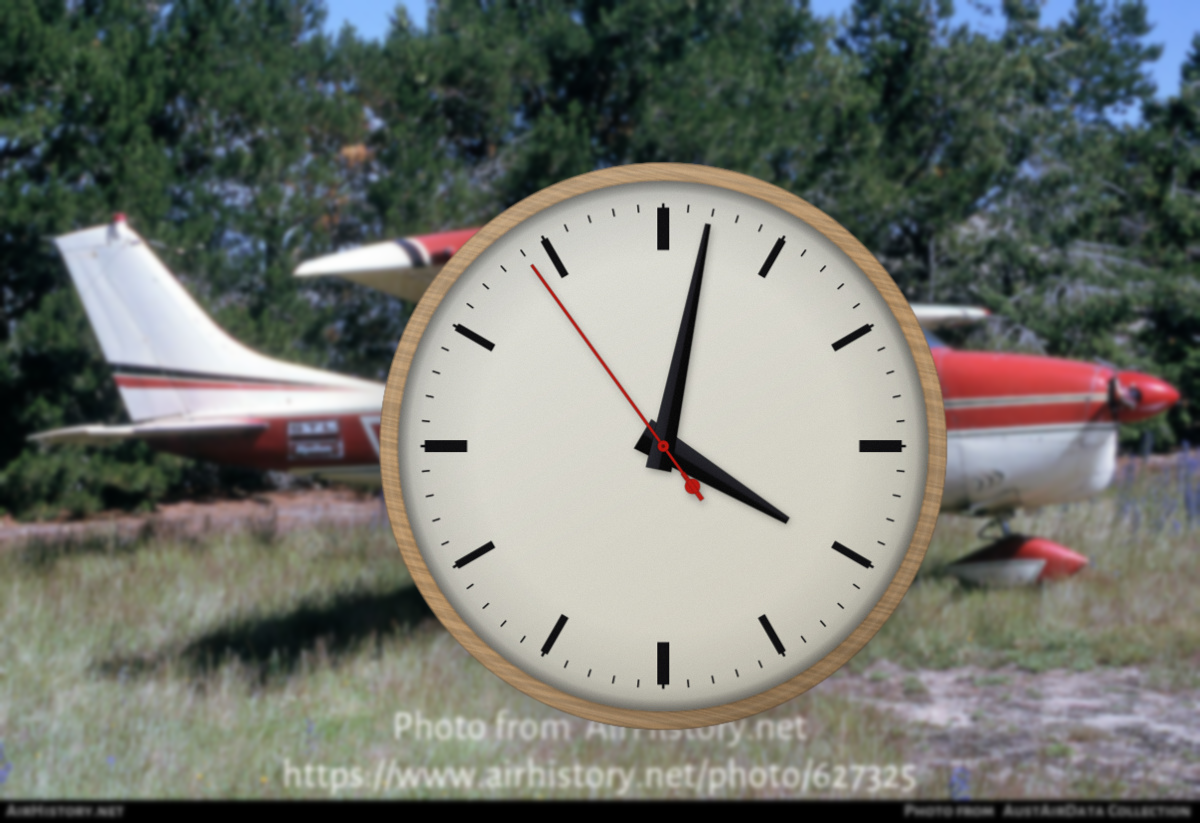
4h01m54s
